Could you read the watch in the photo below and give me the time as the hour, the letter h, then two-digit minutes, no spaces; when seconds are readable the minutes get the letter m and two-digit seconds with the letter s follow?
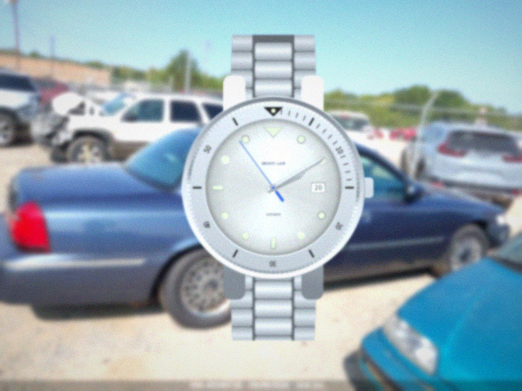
2h09m54s
